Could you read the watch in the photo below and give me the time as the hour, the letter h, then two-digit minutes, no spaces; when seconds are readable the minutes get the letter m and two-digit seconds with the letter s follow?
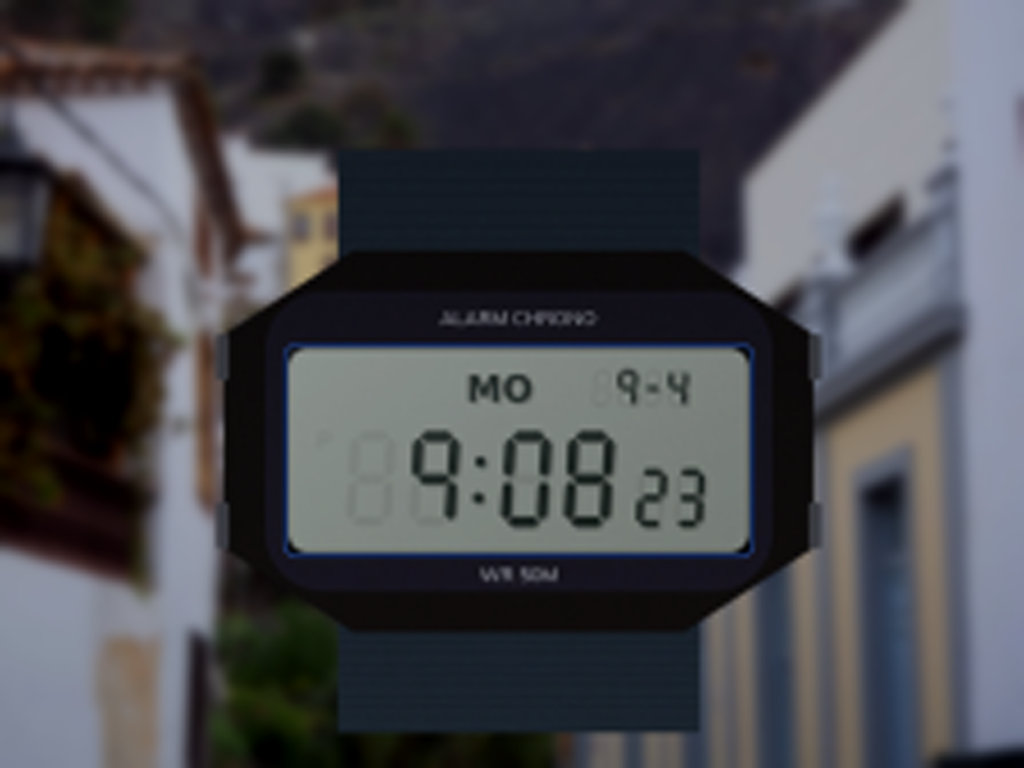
9h08m23s
